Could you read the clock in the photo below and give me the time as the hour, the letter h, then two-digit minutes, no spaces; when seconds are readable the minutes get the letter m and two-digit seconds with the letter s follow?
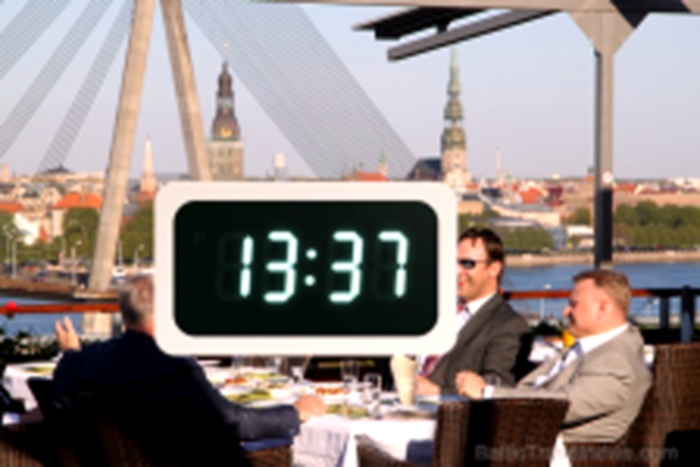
13h37
